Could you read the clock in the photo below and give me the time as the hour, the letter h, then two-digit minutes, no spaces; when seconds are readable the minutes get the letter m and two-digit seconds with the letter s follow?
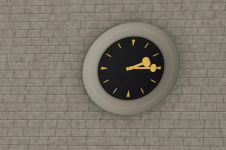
2h15
